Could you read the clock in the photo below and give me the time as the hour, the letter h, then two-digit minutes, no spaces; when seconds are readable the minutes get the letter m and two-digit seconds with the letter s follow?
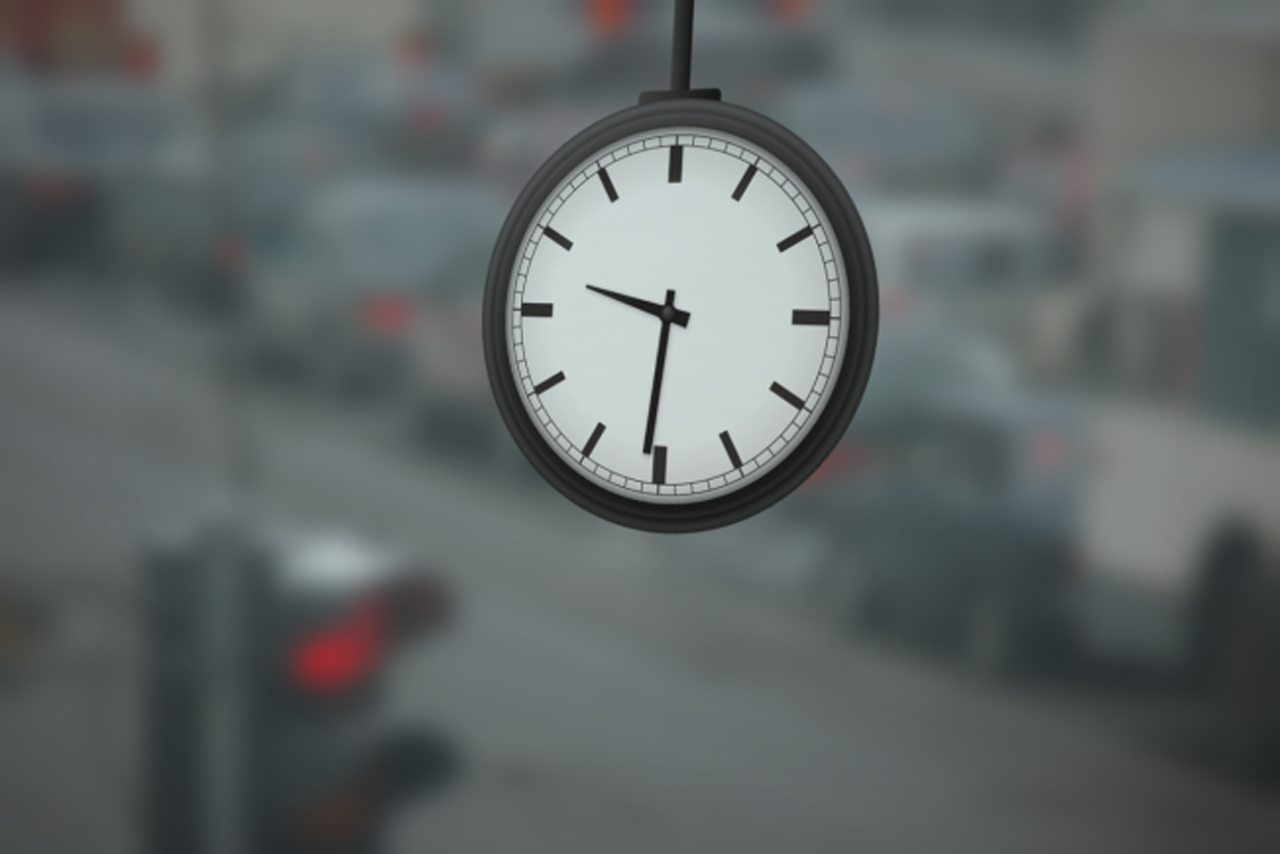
9h31
